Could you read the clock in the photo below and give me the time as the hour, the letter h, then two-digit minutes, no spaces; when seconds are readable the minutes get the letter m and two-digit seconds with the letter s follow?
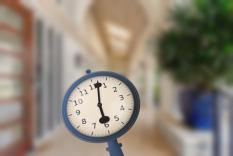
6h02
